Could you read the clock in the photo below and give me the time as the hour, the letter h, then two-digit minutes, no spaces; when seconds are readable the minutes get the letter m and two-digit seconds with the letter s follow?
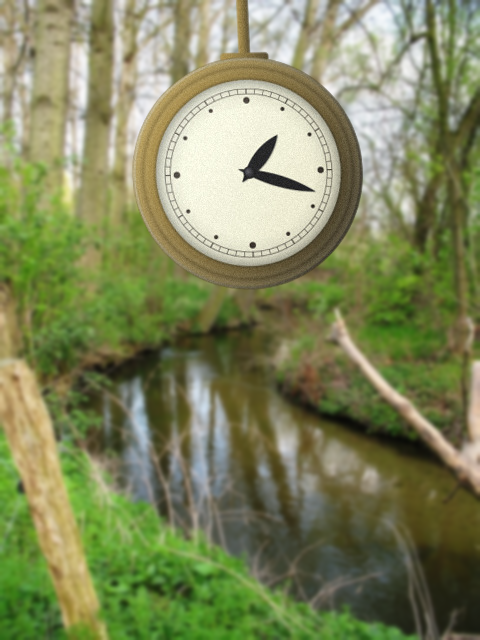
1h18
